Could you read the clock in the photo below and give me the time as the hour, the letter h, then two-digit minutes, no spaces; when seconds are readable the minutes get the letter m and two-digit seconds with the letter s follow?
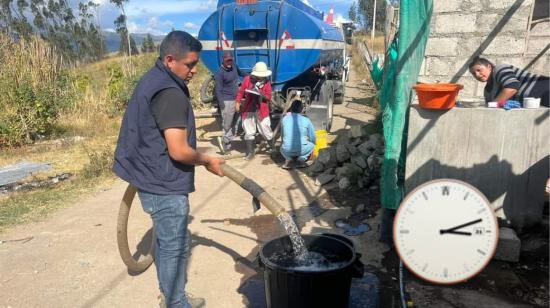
3h12
